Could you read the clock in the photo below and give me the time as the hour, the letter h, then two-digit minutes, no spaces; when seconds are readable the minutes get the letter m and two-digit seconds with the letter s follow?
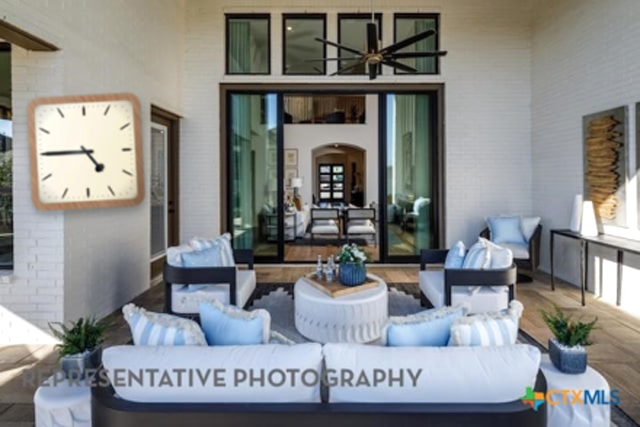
4h45
